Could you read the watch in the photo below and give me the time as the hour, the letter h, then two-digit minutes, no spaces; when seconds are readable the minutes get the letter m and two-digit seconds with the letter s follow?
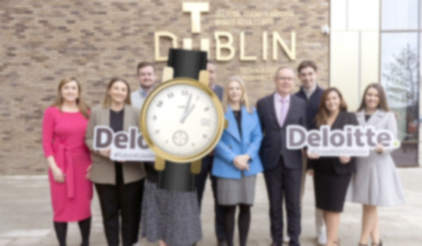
1h02
